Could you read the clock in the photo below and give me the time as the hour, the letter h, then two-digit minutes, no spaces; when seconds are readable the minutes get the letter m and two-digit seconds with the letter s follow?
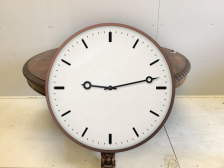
9h13
